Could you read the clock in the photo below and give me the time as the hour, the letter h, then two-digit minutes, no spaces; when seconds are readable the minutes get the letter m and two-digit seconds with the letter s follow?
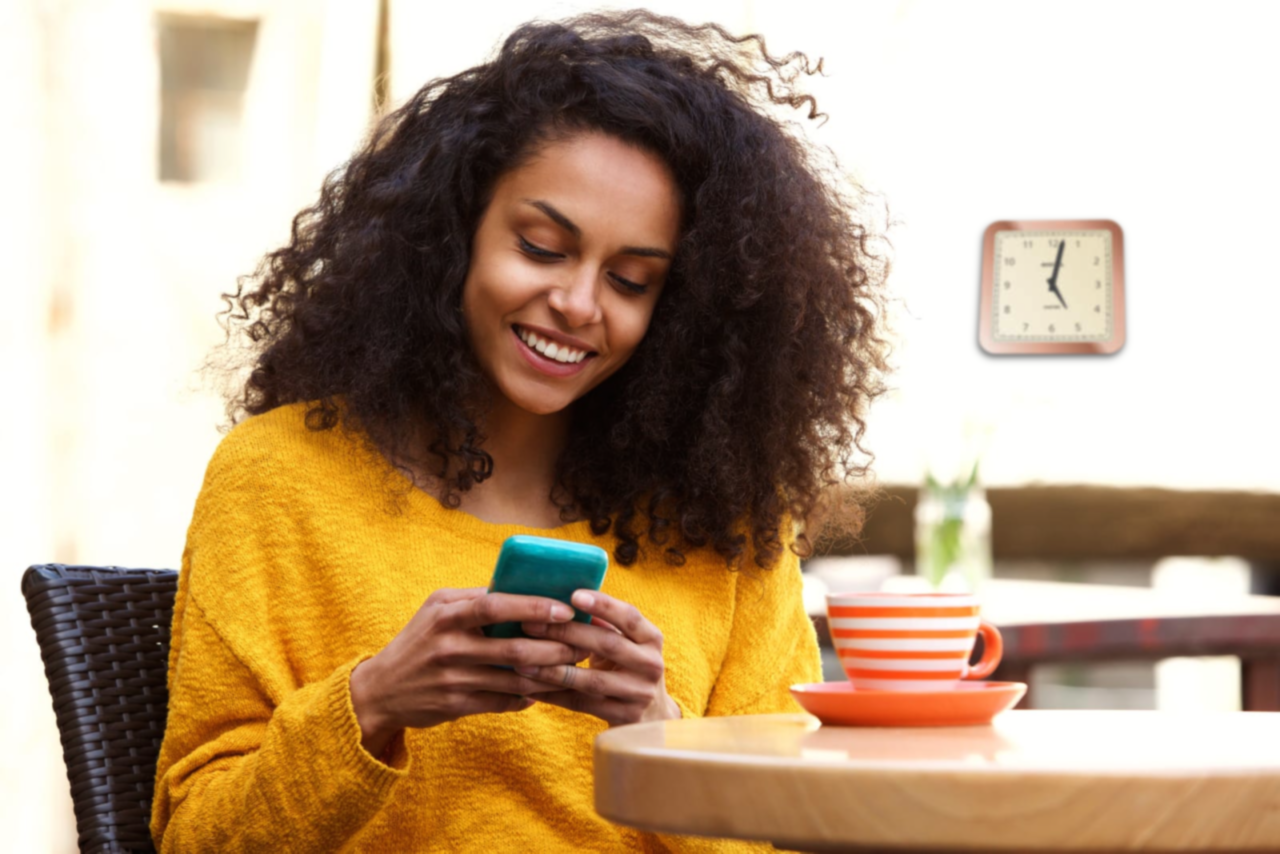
5h02
